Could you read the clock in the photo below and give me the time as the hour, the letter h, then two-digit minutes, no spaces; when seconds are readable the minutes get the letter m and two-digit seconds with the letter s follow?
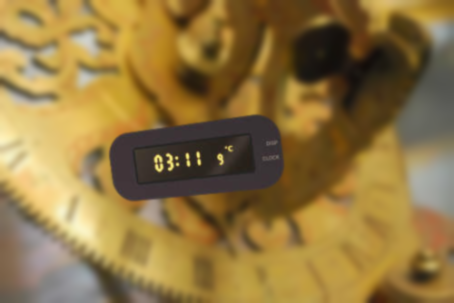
3h11
